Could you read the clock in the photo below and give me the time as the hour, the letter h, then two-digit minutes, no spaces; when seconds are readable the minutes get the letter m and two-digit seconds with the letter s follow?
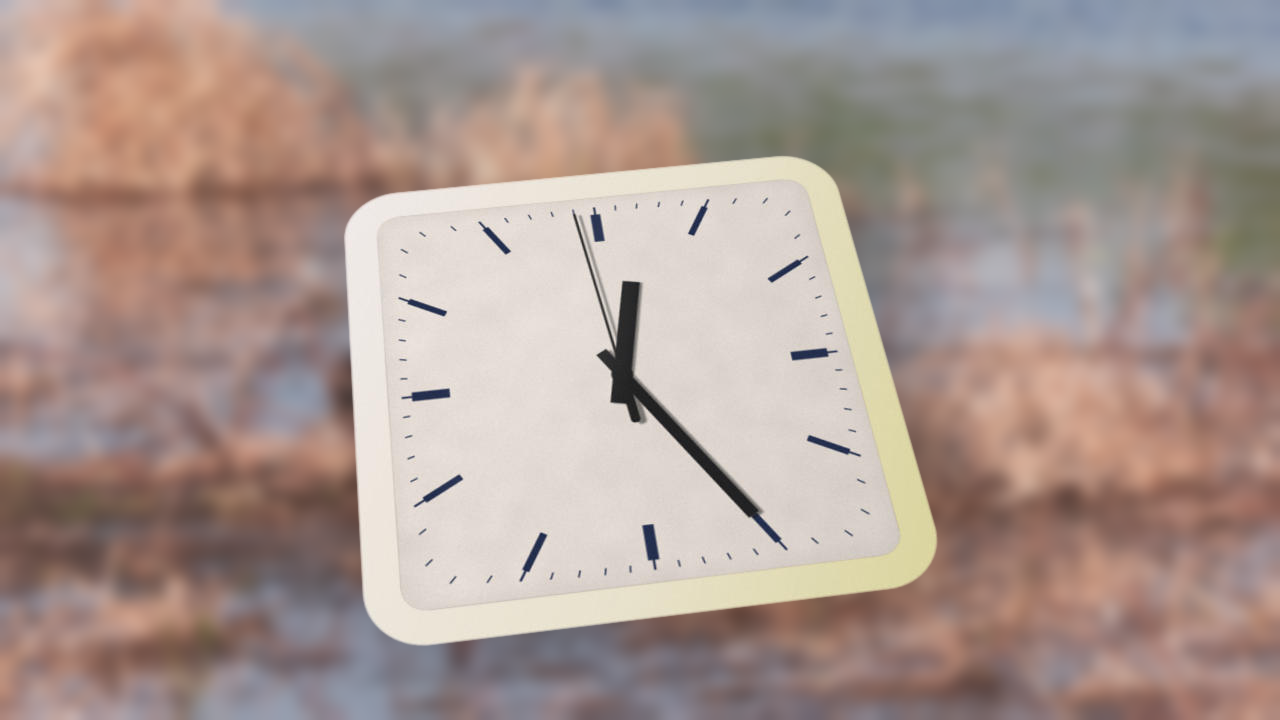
12h24m59s
